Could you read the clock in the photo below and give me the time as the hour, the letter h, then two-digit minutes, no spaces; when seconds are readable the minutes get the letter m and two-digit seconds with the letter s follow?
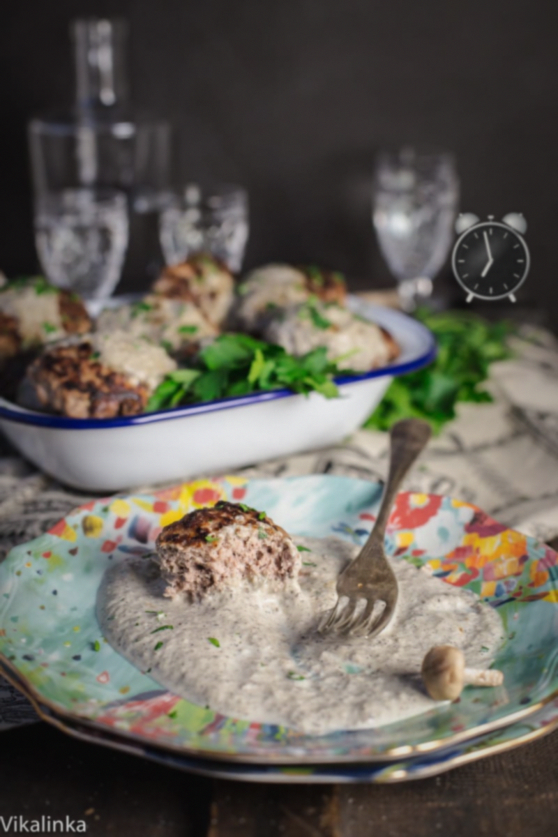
6h58
